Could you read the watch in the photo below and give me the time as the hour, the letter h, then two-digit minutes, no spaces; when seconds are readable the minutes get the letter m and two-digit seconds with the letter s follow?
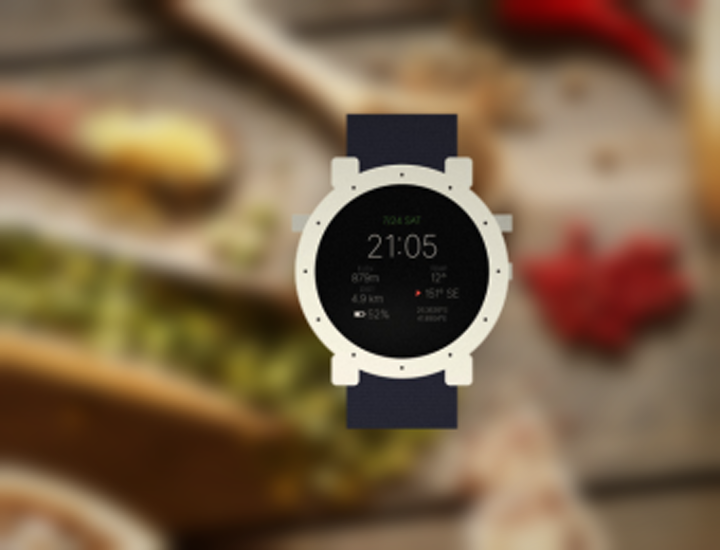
21h05
